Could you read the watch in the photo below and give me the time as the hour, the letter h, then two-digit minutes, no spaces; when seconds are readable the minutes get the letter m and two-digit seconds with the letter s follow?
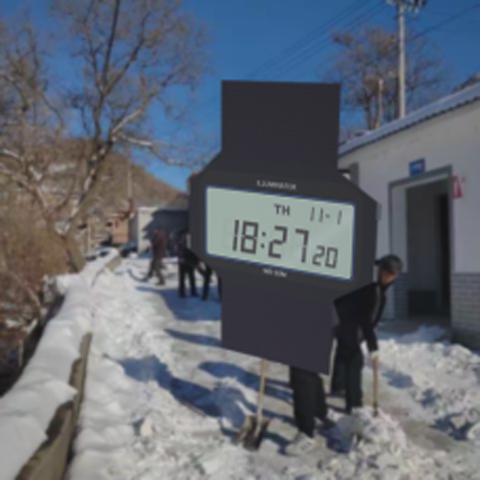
18h27m20s
